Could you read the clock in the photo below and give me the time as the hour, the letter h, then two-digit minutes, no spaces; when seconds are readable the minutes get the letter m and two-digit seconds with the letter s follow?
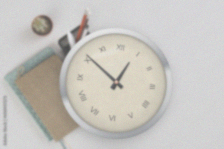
12h51
